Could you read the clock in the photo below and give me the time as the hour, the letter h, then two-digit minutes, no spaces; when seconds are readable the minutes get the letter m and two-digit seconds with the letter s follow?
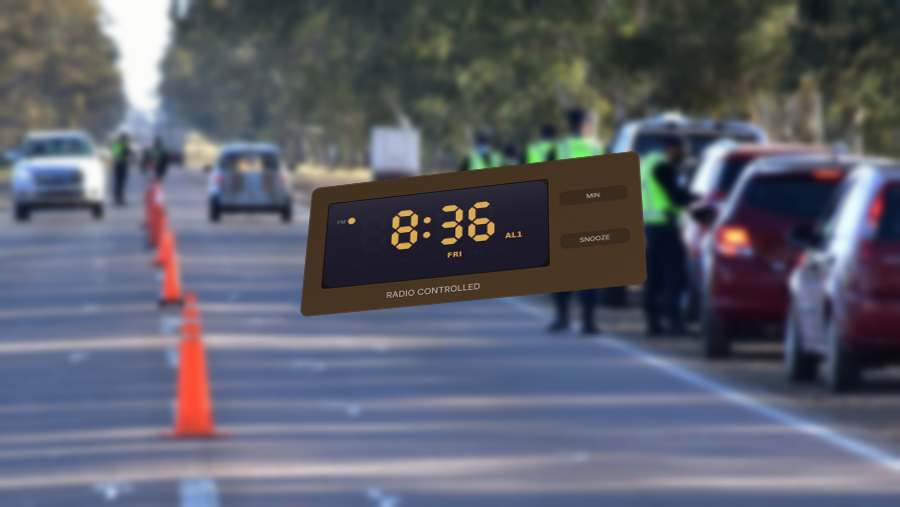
8h36
